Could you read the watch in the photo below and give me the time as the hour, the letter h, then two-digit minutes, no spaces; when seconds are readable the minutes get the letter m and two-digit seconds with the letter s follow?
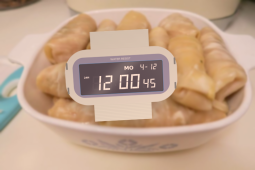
12h00m45s
